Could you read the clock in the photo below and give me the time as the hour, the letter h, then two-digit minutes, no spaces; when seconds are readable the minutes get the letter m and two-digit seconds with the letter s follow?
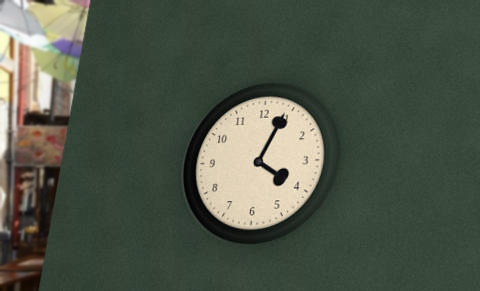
4h04
